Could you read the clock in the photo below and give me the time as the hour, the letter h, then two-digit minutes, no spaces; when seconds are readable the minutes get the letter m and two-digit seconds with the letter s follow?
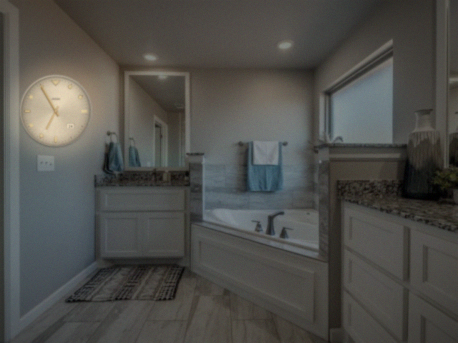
6h55
